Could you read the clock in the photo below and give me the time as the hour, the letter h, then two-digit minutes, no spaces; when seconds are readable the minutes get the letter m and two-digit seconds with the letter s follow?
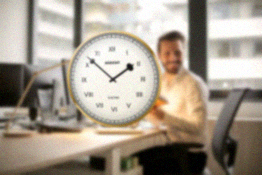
1h52
